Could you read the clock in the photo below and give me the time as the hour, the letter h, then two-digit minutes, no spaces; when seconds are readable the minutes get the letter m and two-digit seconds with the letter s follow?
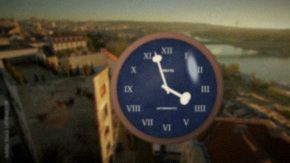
3h57
